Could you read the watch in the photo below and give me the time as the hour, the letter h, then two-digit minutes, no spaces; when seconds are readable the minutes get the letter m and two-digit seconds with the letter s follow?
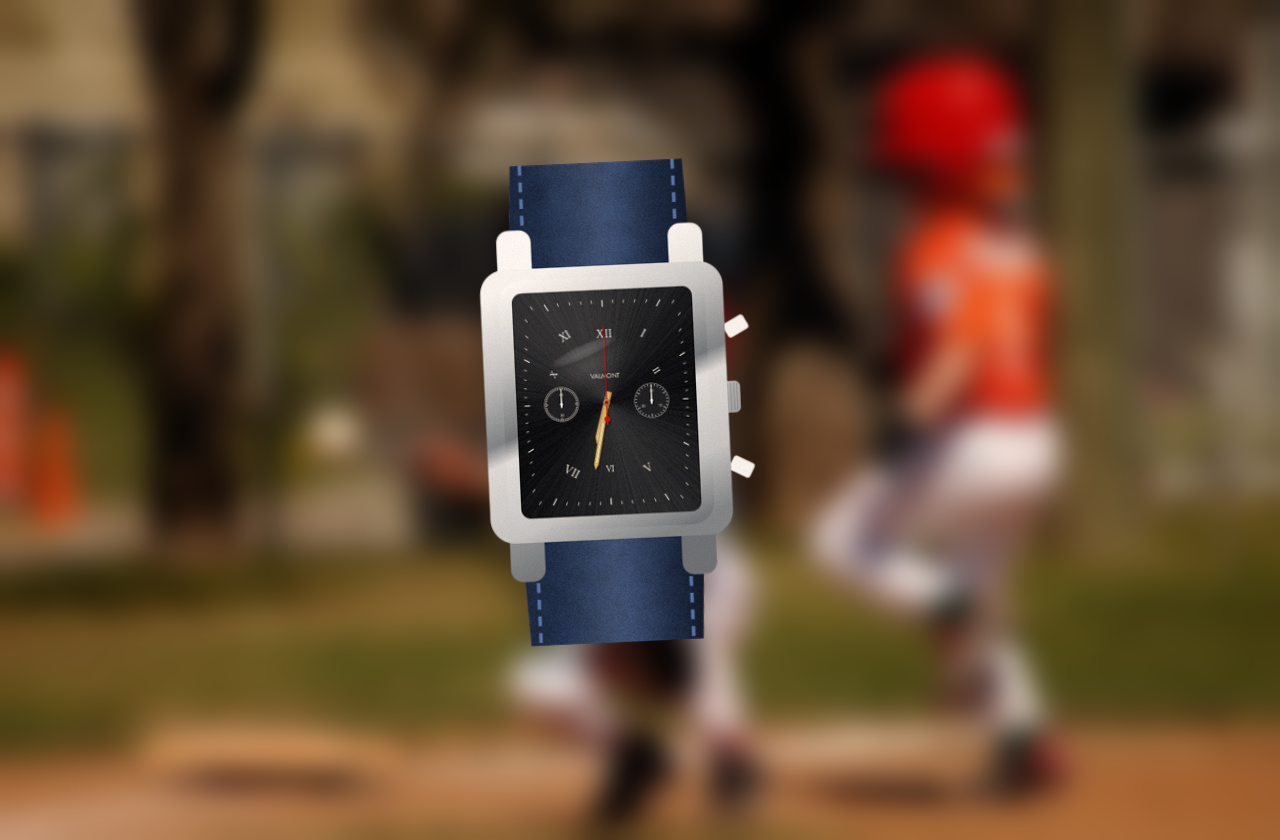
6h32
